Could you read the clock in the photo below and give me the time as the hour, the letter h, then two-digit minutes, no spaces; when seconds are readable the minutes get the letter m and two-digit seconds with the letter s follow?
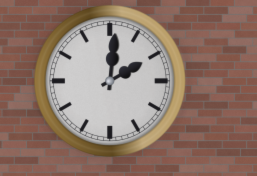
2h01
